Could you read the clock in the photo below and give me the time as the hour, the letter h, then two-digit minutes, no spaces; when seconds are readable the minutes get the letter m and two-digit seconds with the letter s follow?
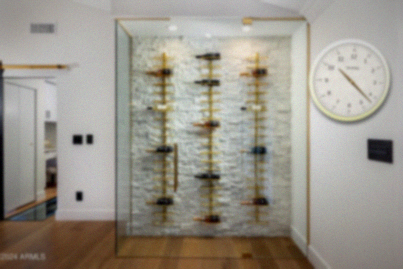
10h22
